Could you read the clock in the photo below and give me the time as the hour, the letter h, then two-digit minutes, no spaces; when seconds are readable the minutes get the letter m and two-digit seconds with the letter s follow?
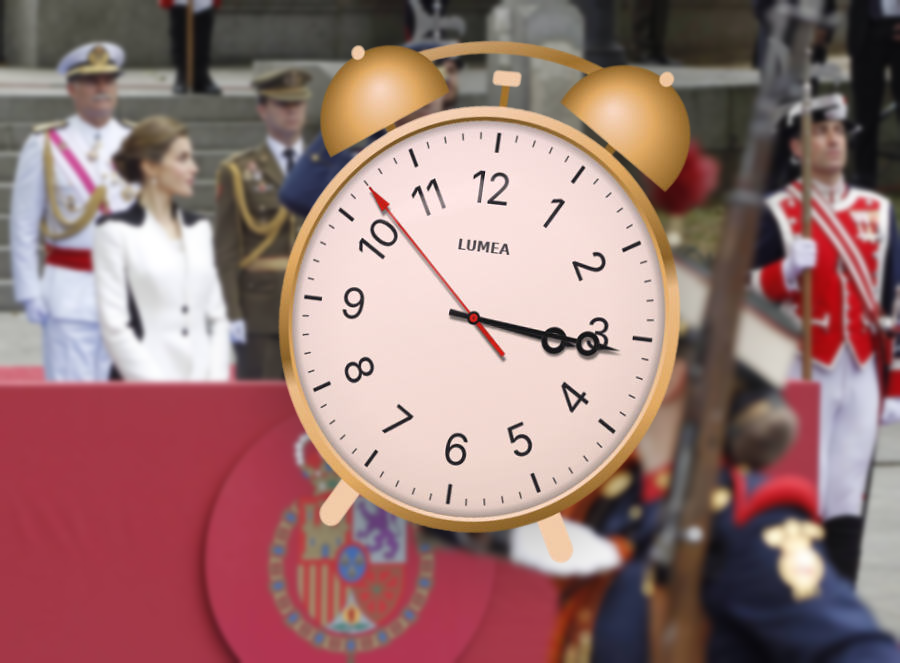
3h15m52s
